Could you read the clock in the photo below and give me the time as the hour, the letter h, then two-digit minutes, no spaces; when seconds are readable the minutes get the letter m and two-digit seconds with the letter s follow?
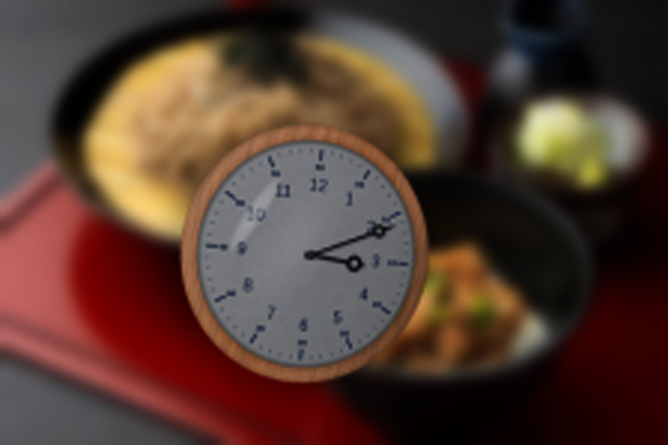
3h11
